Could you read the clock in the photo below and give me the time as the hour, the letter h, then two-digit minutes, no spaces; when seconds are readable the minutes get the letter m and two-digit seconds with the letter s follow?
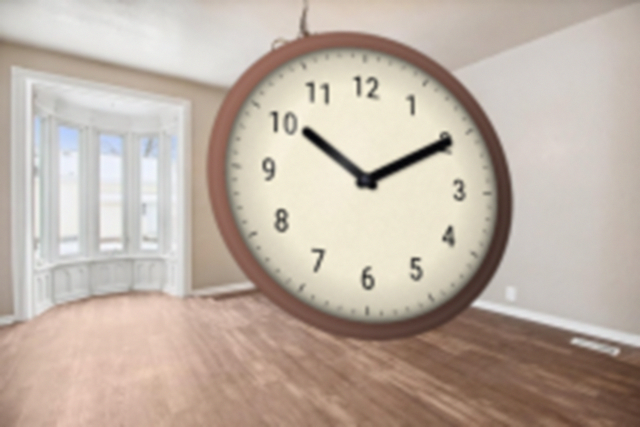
10h10
